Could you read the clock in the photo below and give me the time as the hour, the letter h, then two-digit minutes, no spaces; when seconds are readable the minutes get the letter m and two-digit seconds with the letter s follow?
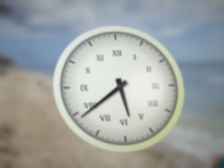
5h39
